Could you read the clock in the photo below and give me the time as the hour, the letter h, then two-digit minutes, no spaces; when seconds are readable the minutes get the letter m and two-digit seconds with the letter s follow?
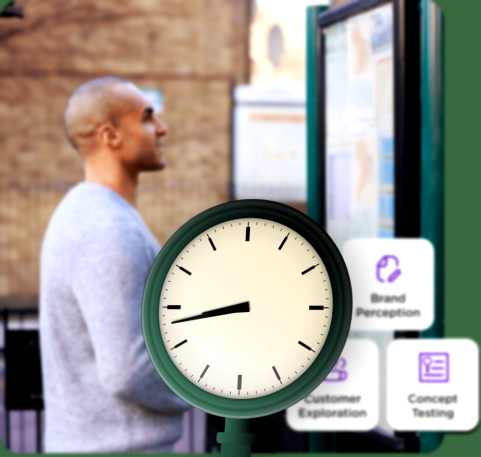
8h43
